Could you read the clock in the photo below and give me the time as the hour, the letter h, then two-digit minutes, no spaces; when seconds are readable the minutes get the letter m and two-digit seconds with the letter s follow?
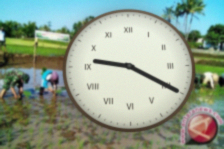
9h20
